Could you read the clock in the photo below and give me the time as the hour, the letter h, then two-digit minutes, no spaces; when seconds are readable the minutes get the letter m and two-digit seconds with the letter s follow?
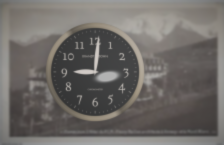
9h01
